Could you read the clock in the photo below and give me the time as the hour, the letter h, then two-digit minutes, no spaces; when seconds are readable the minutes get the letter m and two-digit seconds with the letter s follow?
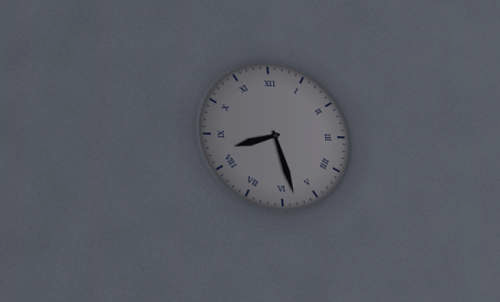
8h28
